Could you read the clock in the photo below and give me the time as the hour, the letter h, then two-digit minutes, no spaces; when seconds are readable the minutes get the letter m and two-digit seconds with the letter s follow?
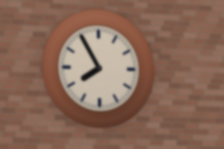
7h55
